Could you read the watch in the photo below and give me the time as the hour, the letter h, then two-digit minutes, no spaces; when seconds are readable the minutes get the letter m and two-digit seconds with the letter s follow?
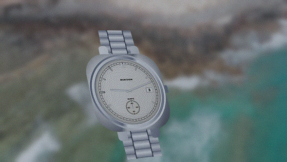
9h12
